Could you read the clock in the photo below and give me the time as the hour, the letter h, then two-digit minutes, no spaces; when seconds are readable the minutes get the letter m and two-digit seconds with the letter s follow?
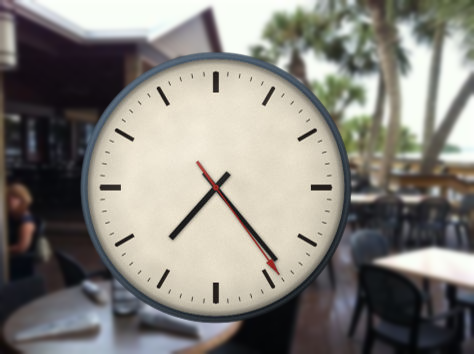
7h23m24s
